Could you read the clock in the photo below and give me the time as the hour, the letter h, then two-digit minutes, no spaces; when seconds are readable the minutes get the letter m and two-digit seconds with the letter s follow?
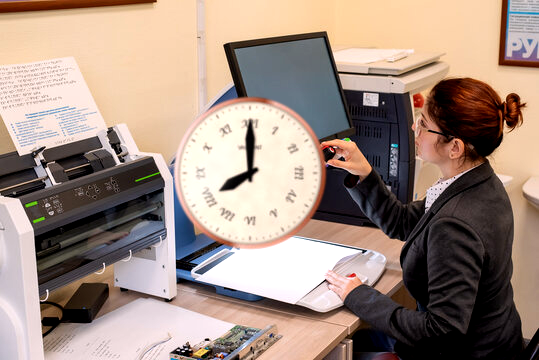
8h00
